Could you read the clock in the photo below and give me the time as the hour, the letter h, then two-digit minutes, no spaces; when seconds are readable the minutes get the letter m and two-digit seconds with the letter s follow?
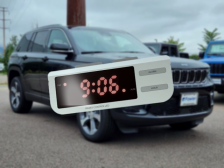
9h06
